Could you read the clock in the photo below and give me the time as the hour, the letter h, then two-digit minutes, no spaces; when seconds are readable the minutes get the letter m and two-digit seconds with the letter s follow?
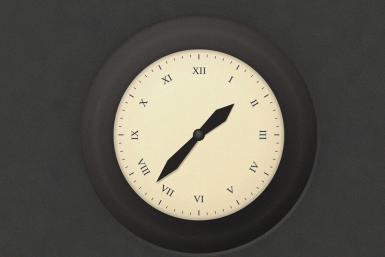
1h37
